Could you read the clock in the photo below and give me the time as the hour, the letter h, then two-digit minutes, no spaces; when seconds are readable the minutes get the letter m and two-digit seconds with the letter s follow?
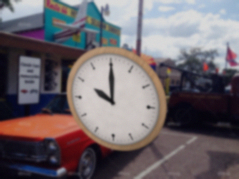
10h00
